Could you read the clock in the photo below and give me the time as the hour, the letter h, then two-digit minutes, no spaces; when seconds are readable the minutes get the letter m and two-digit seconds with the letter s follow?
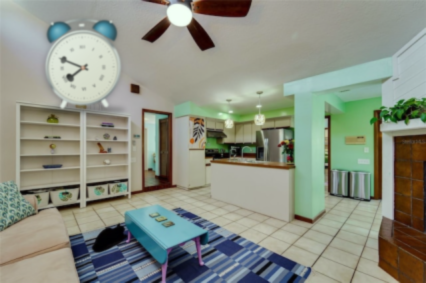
7h49
